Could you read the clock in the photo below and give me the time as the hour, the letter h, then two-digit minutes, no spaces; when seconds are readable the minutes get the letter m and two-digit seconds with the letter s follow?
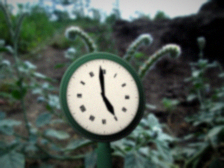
4h59
